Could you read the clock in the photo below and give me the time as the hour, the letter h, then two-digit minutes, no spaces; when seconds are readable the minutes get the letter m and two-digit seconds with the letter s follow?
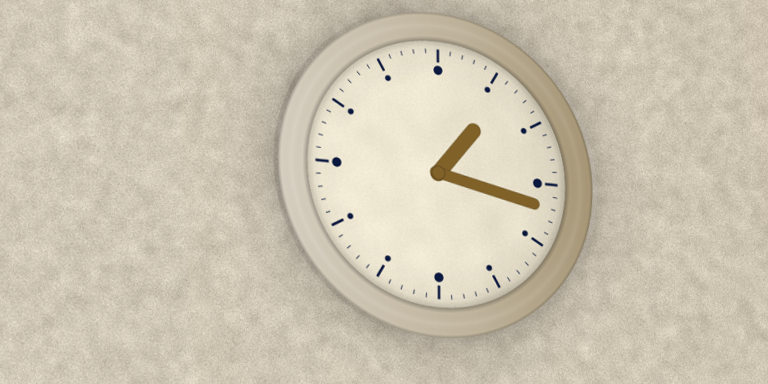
1h17
